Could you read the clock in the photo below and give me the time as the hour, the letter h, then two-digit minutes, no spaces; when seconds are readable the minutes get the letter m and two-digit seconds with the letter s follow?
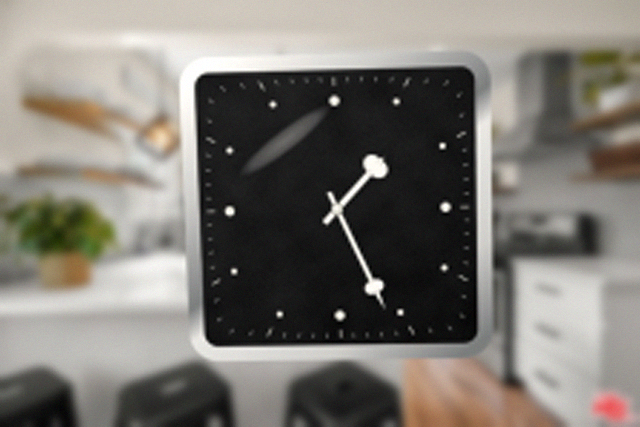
1h26
